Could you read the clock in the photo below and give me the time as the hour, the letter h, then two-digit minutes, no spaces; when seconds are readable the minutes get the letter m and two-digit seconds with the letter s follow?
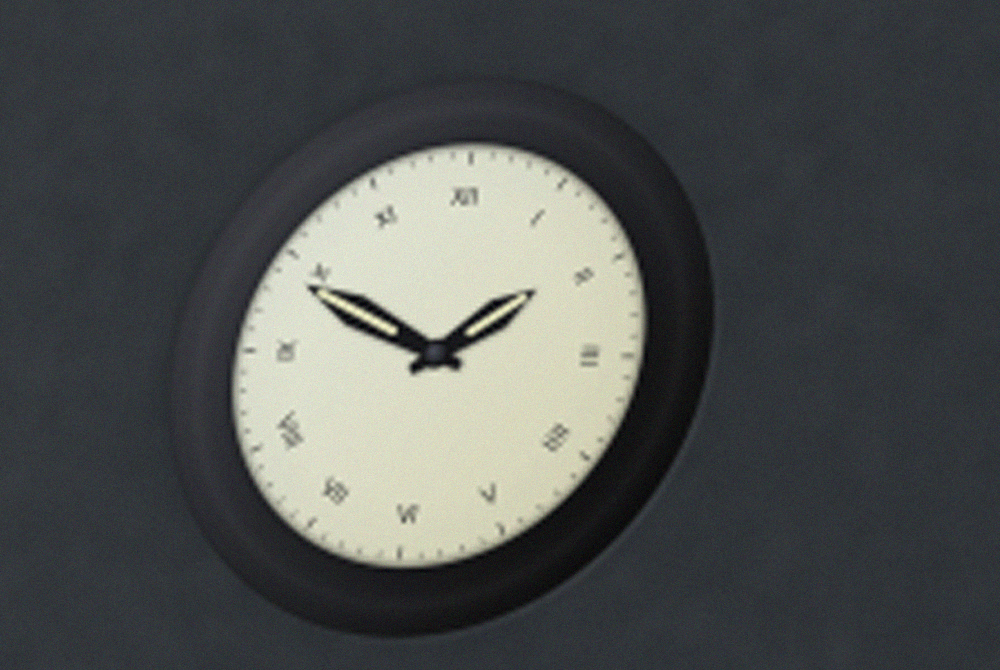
1h49
